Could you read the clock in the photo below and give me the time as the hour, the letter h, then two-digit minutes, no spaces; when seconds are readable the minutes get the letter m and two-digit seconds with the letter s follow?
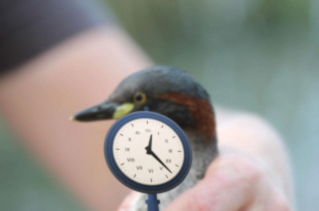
12h23
